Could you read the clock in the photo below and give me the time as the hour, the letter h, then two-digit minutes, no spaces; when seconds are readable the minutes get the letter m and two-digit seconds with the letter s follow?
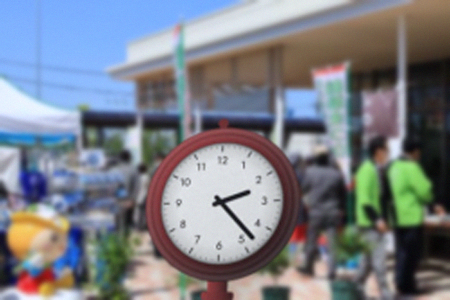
2h23
